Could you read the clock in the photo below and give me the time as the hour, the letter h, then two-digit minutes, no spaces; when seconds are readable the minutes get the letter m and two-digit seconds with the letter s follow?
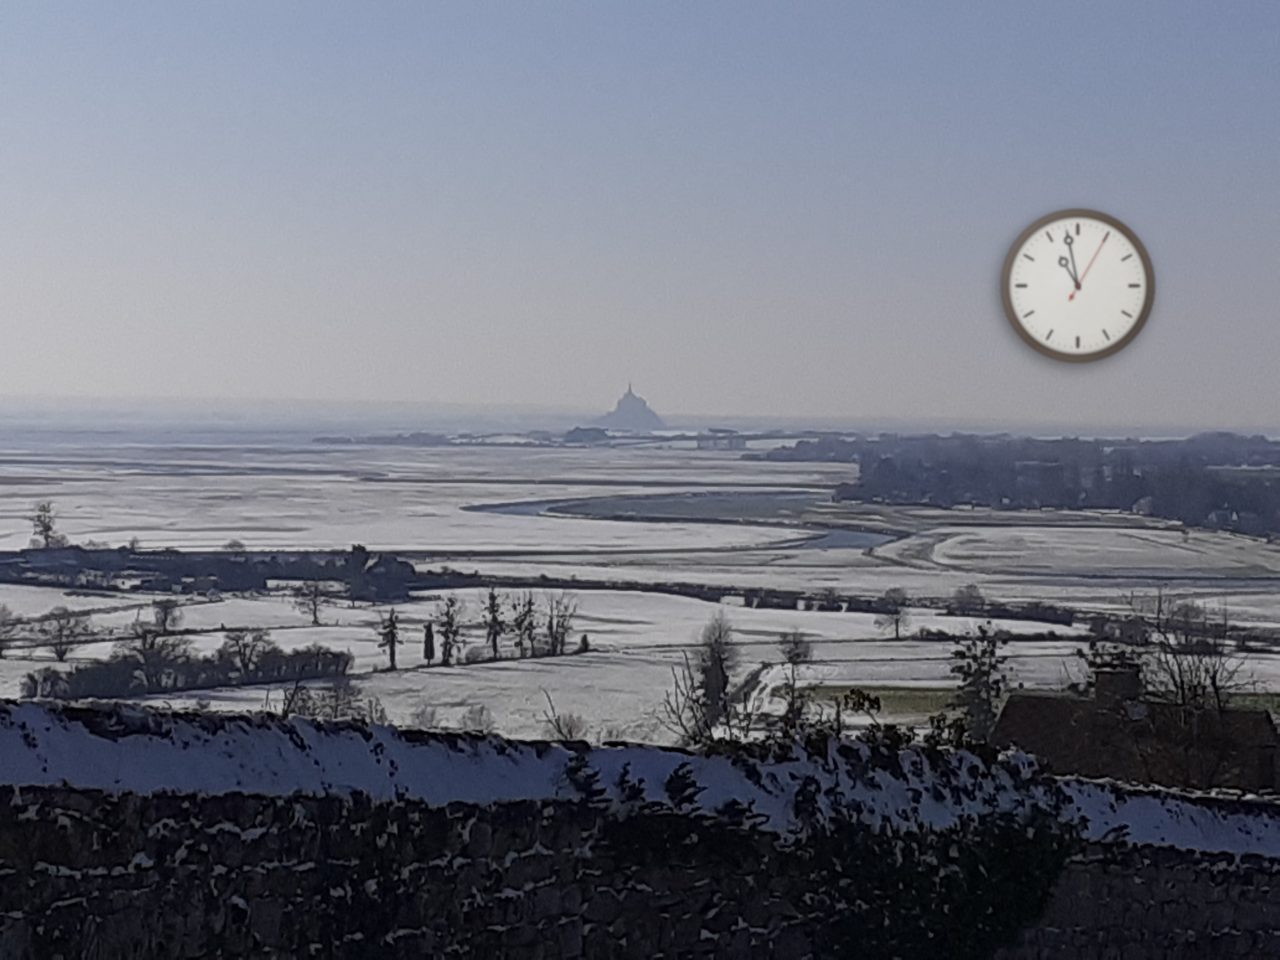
10h58m05s
